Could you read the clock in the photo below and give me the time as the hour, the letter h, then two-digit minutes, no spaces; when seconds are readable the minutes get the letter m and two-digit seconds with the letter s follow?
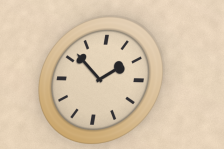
1h52
